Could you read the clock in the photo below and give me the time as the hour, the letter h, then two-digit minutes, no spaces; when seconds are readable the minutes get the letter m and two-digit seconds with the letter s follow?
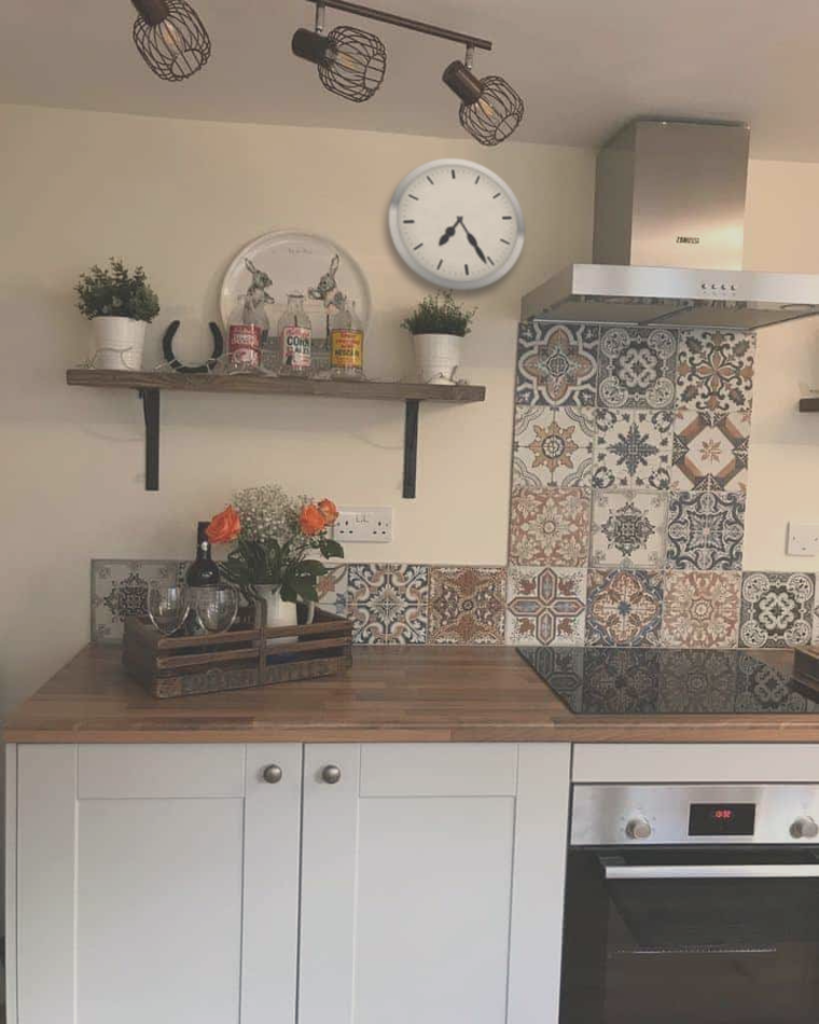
7h26
